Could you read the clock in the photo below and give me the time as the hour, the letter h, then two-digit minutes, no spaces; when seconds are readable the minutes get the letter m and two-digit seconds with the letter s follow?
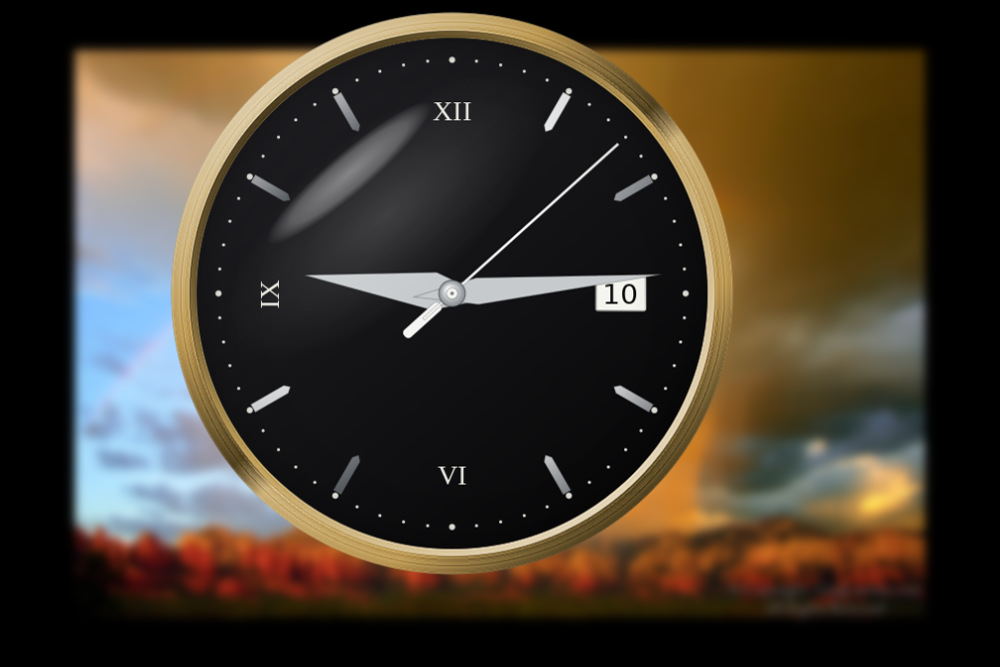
9h14m08s
